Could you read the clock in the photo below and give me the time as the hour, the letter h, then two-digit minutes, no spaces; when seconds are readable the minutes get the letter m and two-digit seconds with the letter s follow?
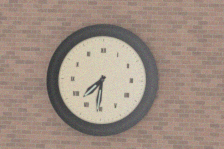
7h31
